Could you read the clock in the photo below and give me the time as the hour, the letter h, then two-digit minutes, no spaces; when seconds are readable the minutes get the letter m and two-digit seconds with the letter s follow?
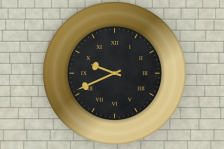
9h41
